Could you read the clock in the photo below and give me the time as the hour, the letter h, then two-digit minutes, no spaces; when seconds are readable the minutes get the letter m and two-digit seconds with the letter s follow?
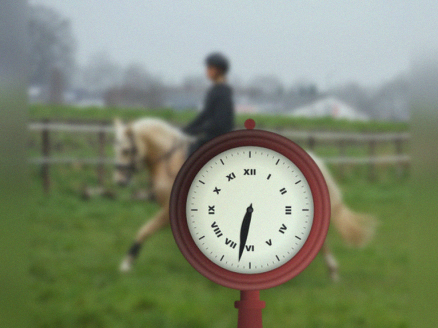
6h32
